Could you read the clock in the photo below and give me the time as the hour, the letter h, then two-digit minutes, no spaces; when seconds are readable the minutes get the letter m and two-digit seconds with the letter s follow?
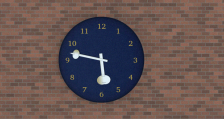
5h47
